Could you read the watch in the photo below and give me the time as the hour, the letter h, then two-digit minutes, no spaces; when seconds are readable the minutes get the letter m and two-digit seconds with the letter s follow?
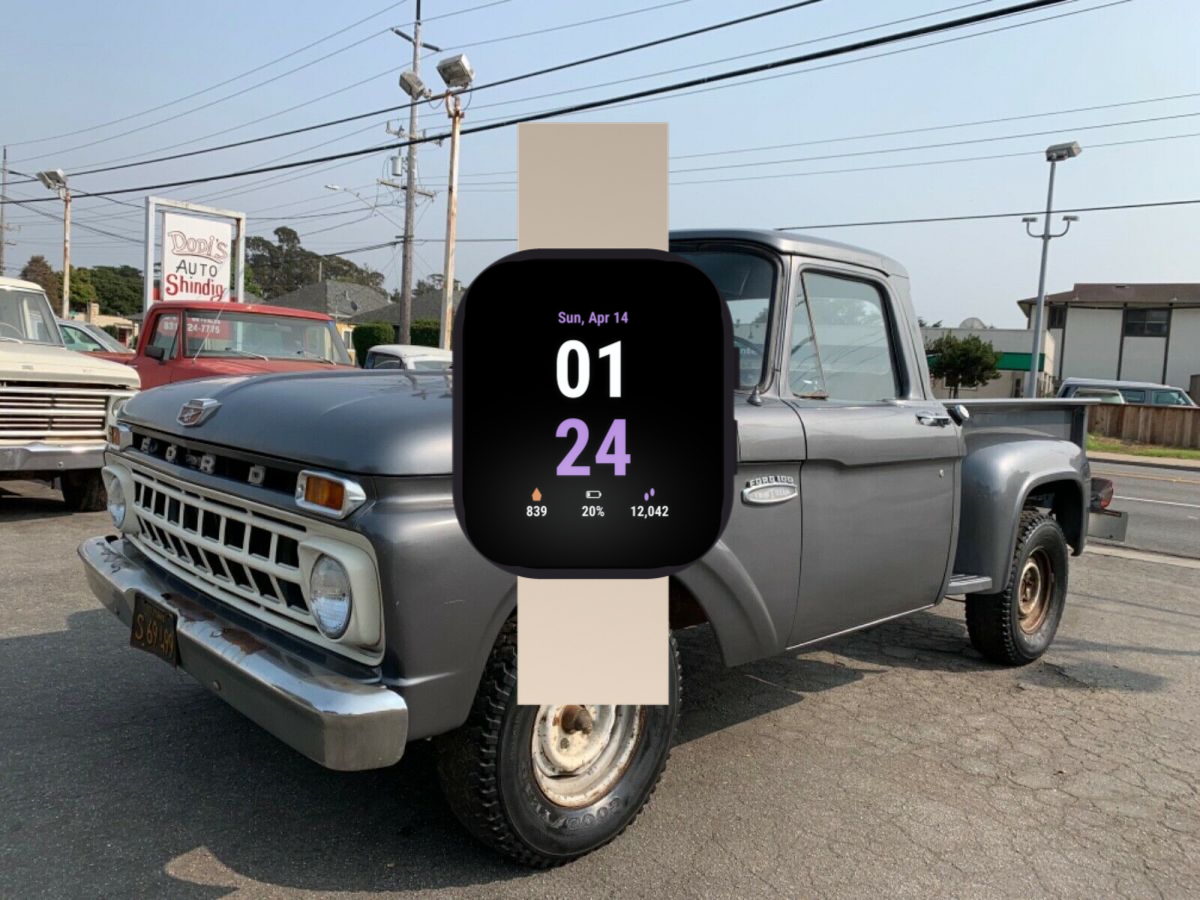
1h24
